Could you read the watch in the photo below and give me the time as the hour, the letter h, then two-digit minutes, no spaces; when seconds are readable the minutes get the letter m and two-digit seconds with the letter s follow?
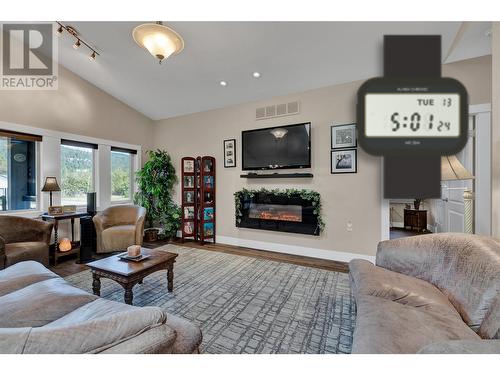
5h01m24s
